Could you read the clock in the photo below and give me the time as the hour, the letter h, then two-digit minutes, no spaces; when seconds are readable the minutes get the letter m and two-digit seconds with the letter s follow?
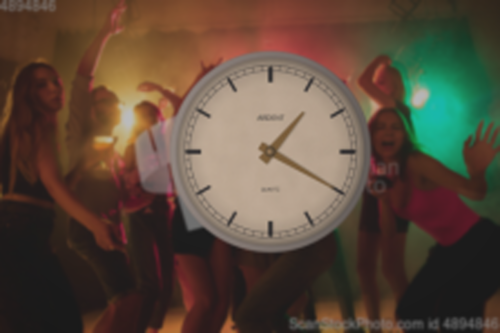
1h20
